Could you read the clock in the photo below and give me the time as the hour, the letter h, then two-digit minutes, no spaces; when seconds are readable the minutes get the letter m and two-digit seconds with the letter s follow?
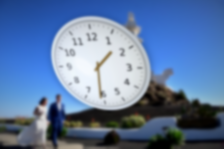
1h31
